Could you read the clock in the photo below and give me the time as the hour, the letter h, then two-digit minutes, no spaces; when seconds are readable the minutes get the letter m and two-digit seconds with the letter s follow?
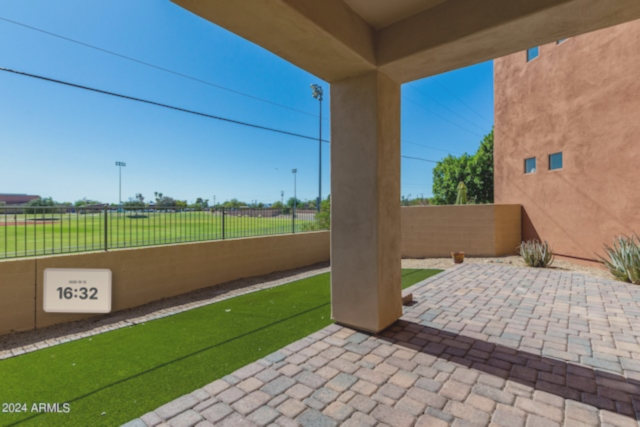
16h32
